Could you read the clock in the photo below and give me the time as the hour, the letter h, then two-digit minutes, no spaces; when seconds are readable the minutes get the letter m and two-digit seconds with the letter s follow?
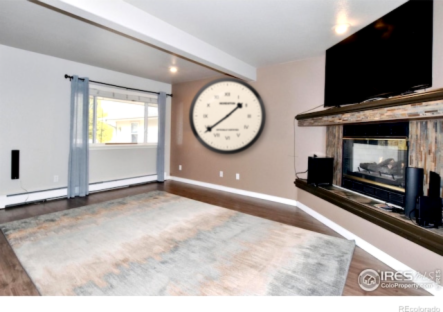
1h39
